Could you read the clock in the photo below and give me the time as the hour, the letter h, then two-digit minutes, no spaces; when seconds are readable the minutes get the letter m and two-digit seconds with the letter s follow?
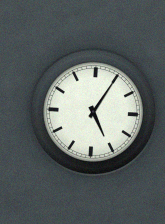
5h05
